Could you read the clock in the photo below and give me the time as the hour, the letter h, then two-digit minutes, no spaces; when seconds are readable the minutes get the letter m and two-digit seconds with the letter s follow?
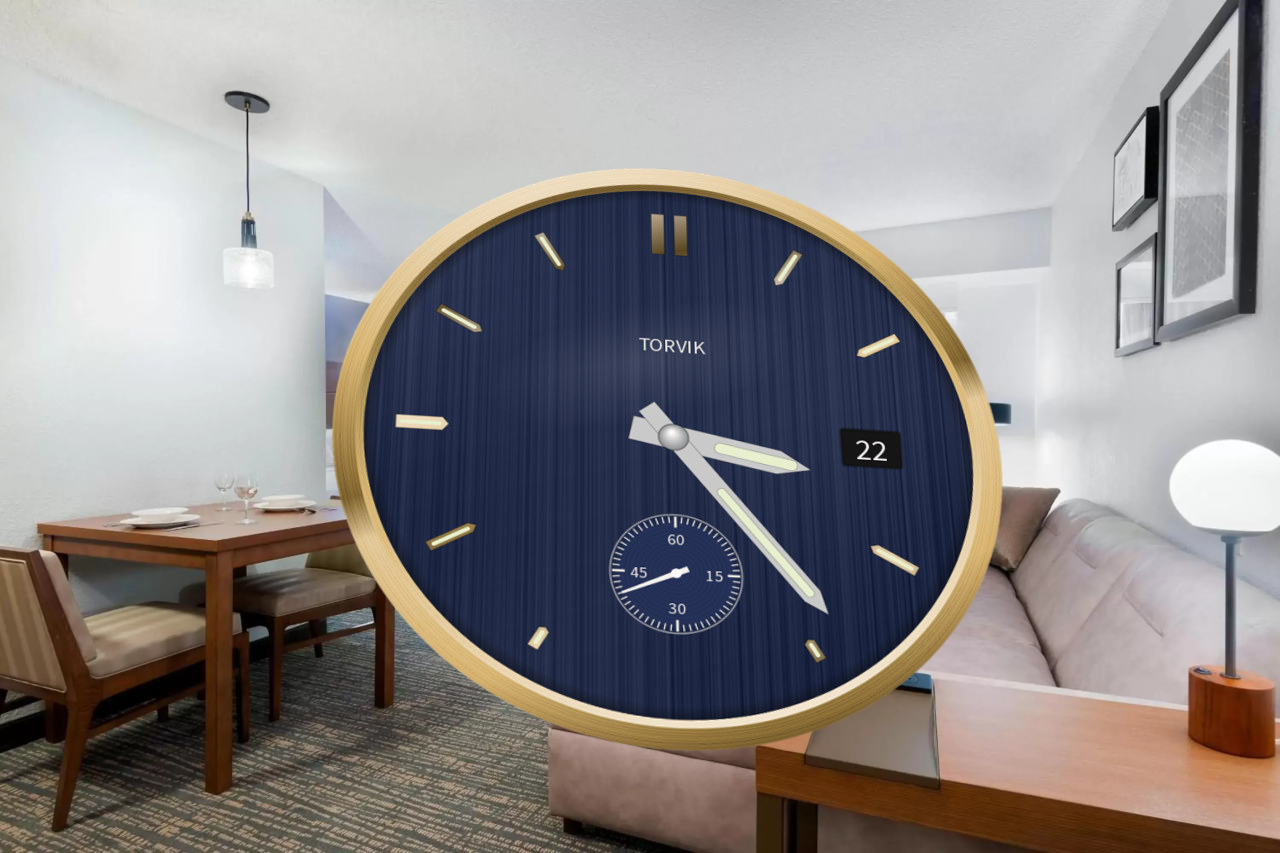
3h23m41s
